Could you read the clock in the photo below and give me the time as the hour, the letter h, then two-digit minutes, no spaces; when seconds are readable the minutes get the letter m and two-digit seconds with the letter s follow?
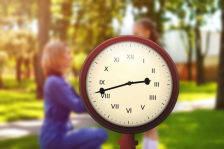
2h42
